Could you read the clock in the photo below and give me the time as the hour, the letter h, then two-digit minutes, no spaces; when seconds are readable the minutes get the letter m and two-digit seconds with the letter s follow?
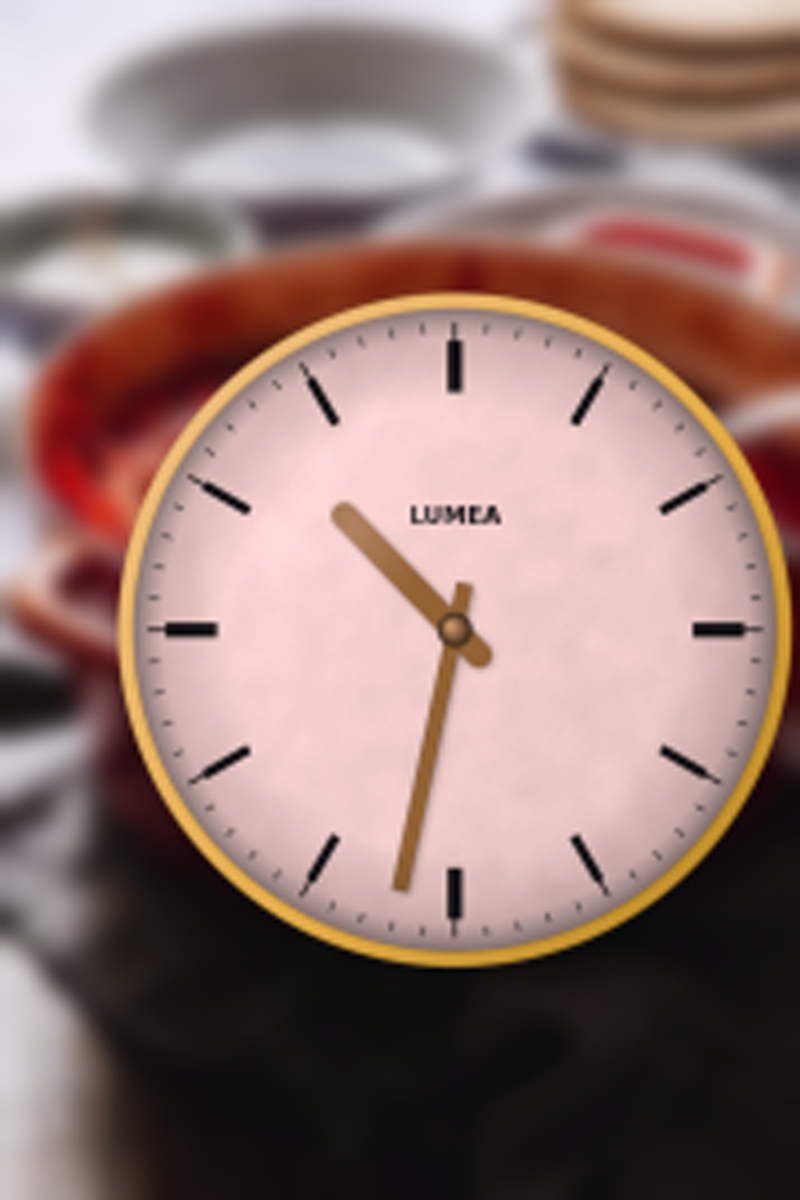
10h32
